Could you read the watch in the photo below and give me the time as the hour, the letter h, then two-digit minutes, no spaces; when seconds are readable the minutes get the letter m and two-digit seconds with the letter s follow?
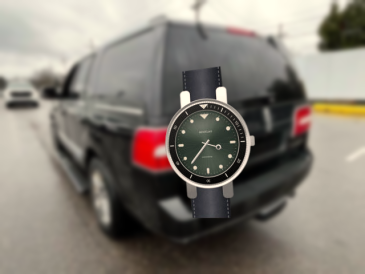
3h37
